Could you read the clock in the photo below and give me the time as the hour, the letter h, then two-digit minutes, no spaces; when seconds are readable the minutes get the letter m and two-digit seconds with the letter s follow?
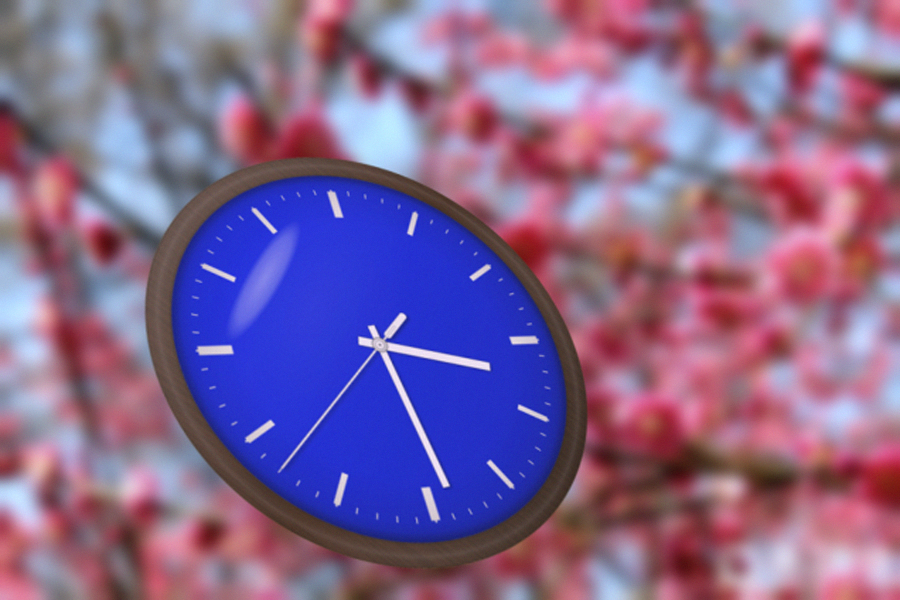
3h28m38s
